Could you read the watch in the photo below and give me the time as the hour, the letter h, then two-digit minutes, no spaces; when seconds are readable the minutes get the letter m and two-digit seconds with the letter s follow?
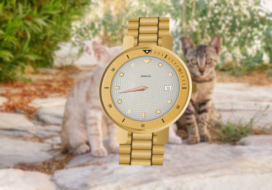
8h43
